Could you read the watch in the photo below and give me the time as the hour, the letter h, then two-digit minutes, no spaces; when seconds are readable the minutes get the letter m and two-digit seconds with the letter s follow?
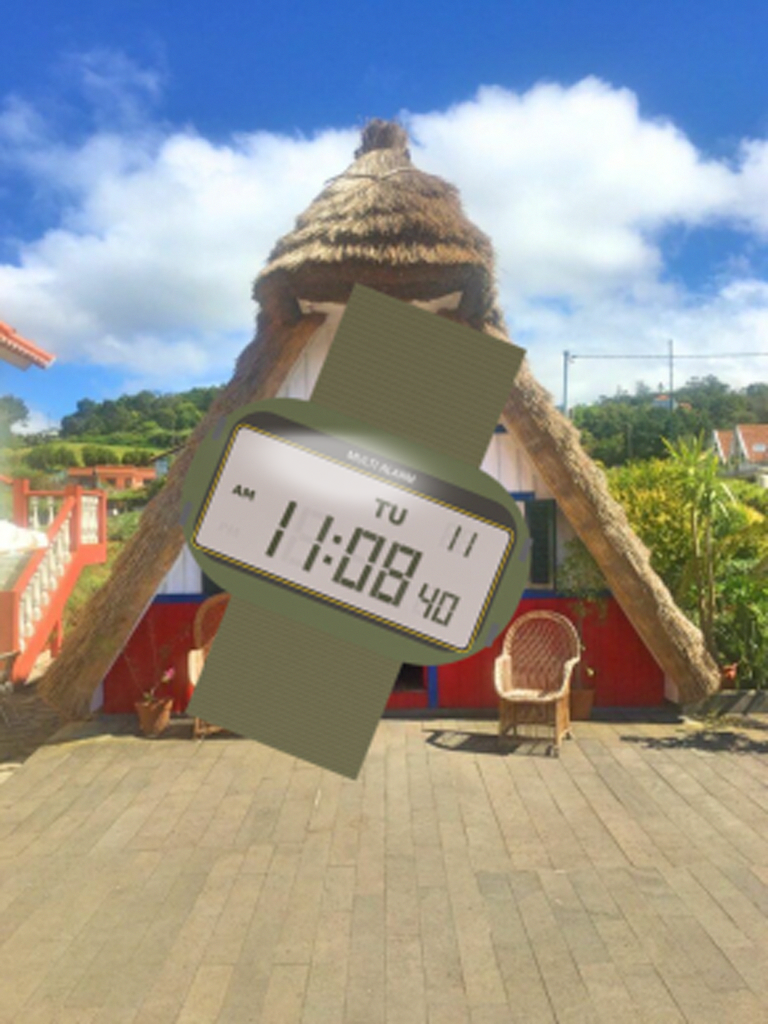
11h08m40s
